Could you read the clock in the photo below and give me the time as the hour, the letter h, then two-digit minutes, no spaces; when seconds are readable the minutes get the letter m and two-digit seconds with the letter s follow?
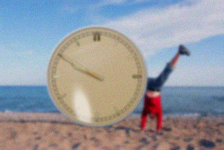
9h50
